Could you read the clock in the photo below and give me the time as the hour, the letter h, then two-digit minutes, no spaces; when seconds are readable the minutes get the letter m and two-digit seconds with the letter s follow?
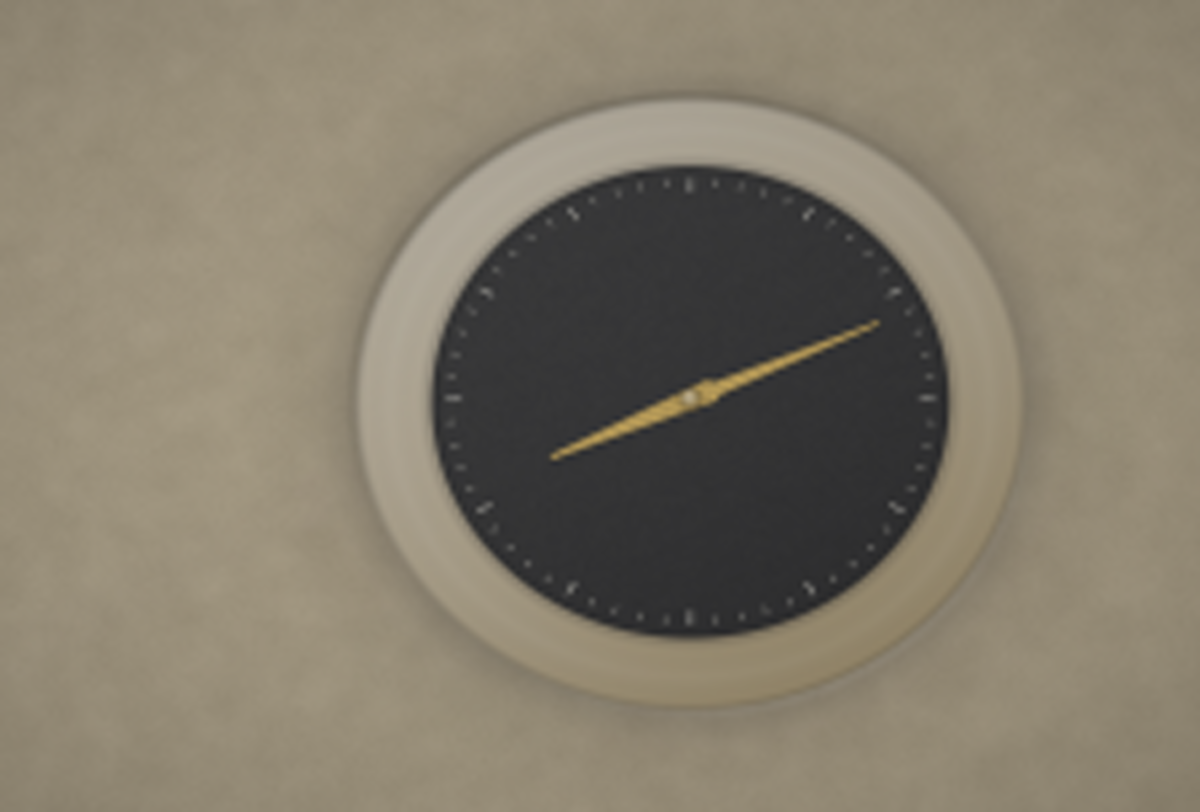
8h11
